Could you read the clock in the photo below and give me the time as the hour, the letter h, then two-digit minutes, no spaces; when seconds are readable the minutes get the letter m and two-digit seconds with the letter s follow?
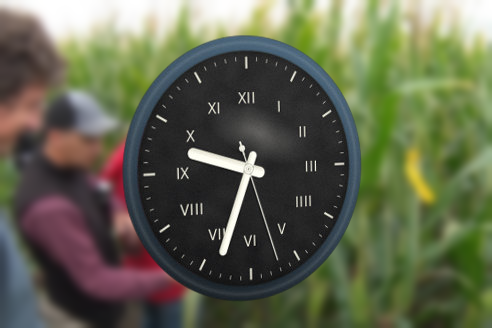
9h33m27s
